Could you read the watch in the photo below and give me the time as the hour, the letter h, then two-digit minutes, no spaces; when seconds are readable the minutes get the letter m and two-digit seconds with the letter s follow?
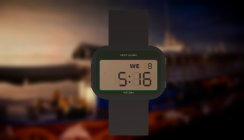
5h16
